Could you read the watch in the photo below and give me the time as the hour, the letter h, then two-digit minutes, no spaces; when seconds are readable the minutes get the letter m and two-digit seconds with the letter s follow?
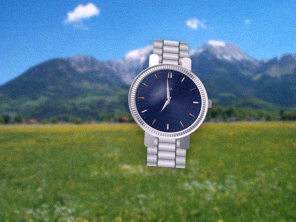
6h59
